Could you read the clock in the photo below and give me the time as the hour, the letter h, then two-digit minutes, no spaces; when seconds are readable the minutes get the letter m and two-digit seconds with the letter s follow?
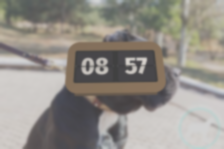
8h57
